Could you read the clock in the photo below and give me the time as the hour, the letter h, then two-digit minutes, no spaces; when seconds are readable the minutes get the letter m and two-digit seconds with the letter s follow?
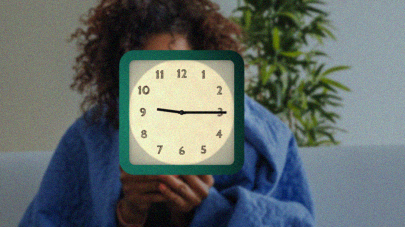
9h15
